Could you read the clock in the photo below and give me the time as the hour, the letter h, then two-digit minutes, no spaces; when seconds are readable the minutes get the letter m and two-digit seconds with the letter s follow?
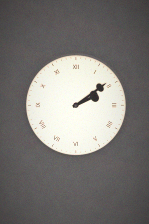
2h09
